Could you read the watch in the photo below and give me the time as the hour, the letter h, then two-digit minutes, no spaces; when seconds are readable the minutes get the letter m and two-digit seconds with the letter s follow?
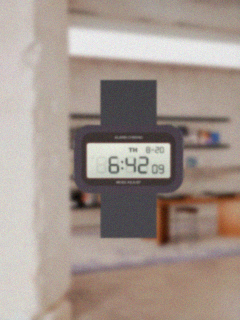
6h42
